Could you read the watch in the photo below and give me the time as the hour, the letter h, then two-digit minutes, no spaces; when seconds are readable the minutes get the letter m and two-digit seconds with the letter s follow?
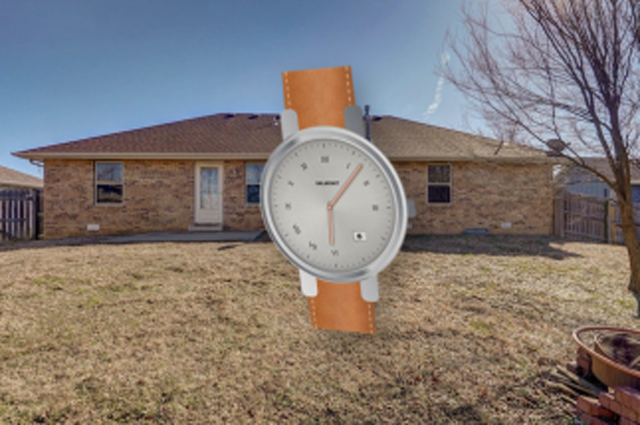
6h07
